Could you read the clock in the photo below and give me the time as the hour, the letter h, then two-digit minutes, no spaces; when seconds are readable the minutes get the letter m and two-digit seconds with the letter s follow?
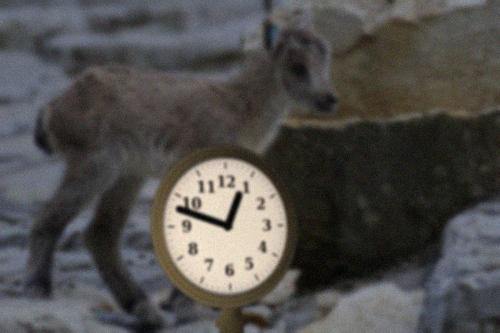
12h48
